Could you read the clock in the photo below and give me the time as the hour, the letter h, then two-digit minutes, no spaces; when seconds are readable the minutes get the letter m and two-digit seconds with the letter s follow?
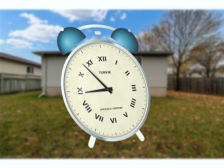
8h53
